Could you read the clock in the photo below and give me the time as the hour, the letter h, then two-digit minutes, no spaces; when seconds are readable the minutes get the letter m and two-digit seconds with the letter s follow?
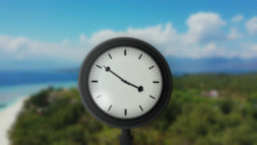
3h51
